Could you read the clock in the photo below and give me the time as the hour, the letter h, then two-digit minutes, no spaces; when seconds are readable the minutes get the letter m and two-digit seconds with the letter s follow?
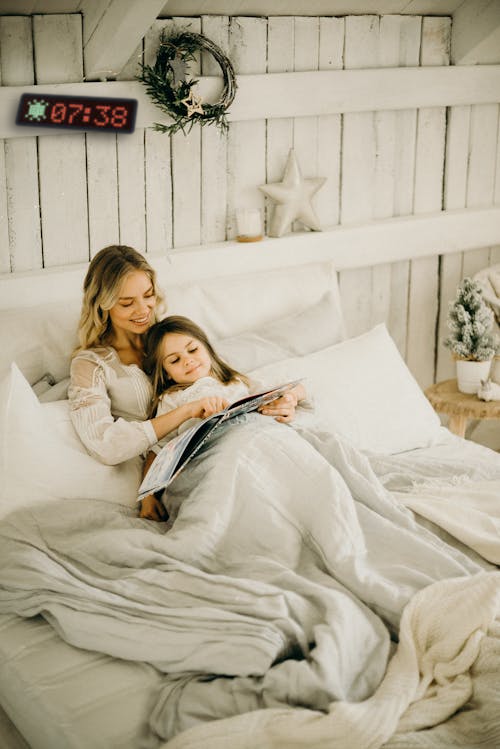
7h38
